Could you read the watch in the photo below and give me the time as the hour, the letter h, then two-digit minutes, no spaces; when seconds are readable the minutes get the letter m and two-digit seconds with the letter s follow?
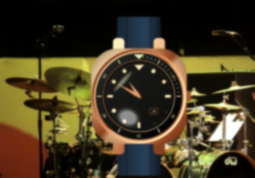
10h50
